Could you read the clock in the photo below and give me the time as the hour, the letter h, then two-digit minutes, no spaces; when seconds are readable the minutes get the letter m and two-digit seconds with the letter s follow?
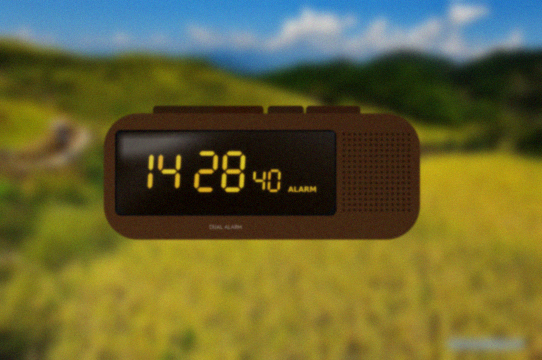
14h28m40s
